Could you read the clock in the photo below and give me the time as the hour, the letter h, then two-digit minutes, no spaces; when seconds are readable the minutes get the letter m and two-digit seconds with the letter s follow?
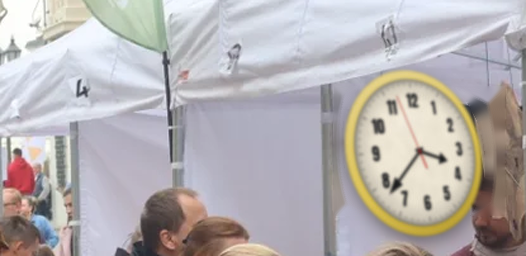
3h37m57s
